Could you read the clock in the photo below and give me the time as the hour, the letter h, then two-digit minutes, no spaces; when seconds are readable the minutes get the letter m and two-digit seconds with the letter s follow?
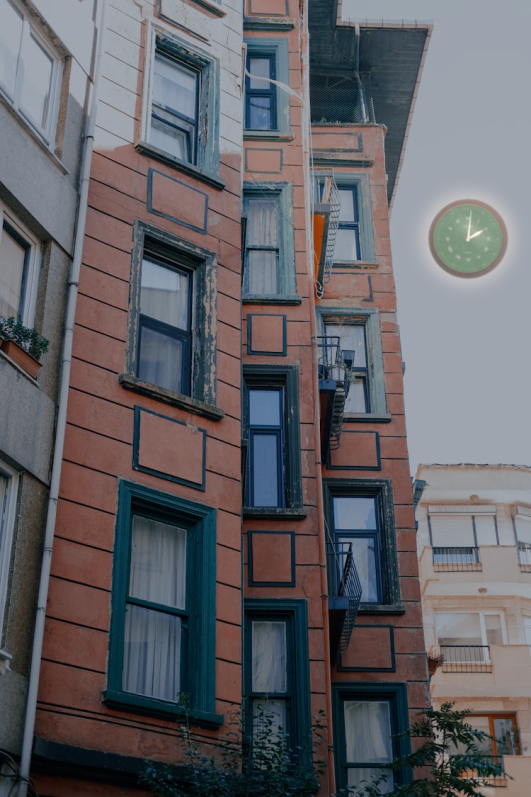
2h01
